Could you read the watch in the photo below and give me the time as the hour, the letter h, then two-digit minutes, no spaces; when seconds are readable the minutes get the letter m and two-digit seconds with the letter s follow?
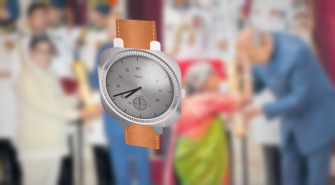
7h41
